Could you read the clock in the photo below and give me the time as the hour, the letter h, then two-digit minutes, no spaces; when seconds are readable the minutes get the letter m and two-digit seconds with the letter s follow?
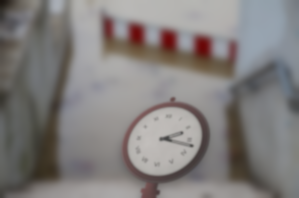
2h17
